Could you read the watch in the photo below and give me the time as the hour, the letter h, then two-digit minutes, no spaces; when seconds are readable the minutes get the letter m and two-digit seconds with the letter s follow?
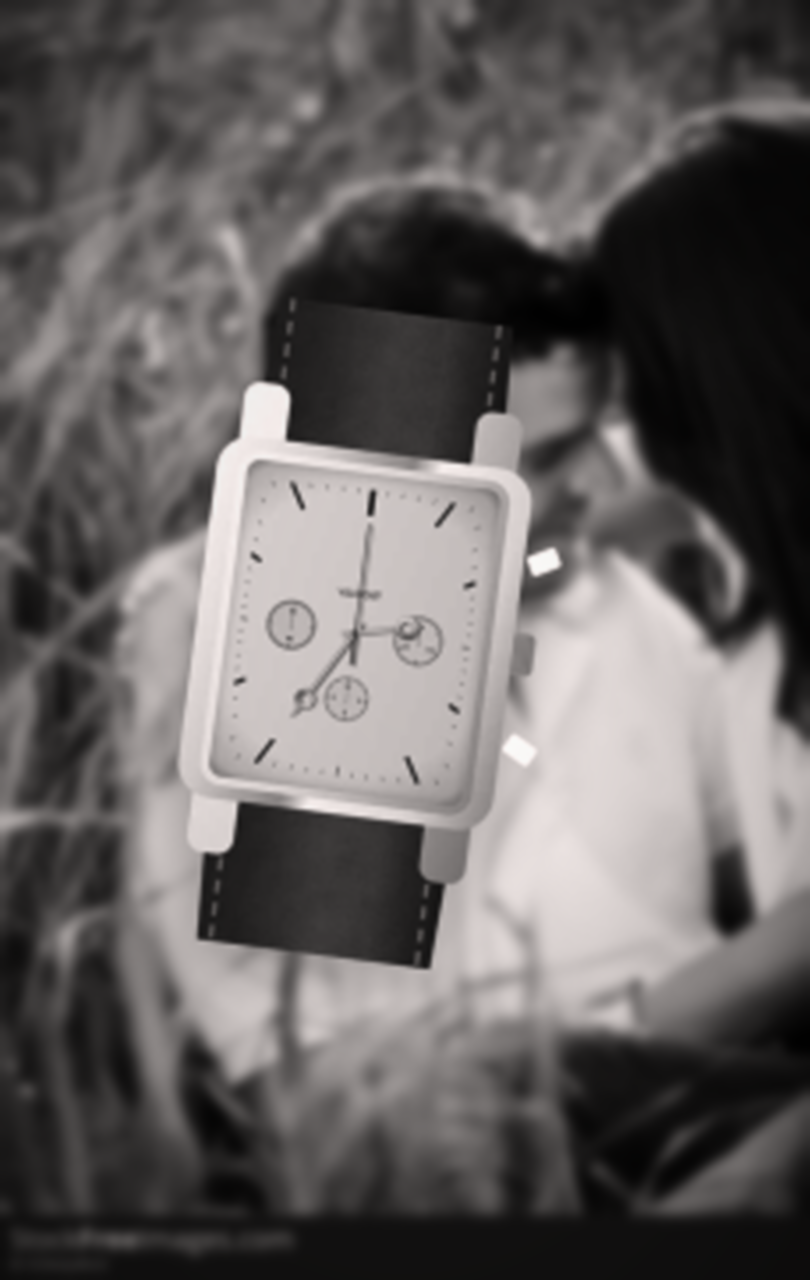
2h35
